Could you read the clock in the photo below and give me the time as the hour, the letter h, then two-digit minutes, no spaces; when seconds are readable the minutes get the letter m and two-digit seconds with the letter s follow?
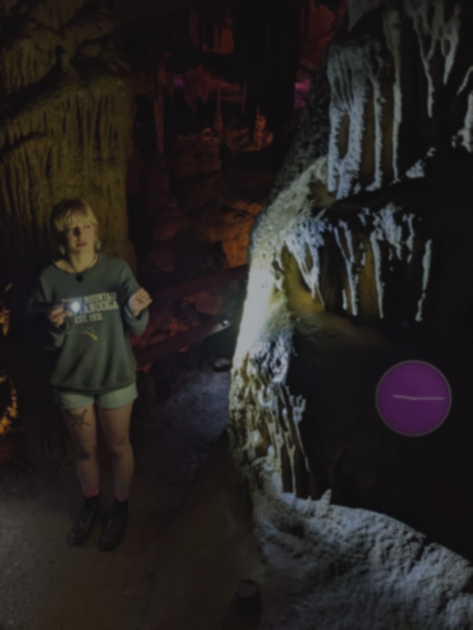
9h15
